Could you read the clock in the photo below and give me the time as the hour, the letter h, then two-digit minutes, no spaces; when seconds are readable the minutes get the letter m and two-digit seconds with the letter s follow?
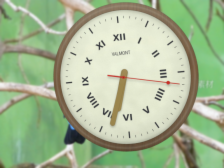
6h33m17s
